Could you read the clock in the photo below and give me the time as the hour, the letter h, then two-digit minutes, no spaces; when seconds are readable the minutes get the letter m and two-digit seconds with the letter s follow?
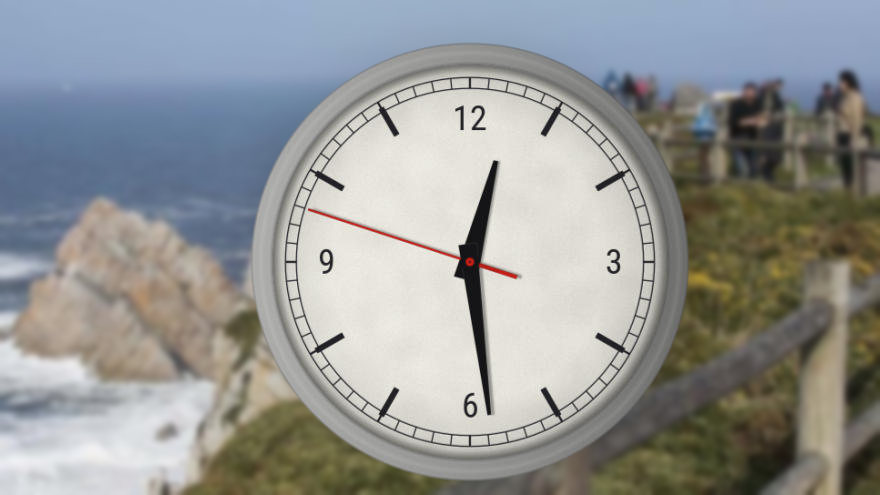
12h28m48s
